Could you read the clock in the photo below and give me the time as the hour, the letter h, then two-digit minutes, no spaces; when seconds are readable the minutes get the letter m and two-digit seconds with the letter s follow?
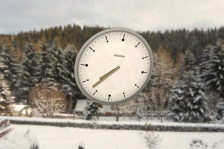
7h37
